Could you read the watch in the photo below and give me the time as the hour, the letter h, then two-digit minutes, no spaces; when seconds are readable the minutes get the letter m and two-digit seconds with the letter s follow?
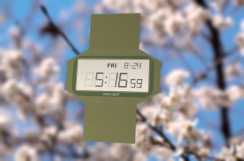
5h16m59s
